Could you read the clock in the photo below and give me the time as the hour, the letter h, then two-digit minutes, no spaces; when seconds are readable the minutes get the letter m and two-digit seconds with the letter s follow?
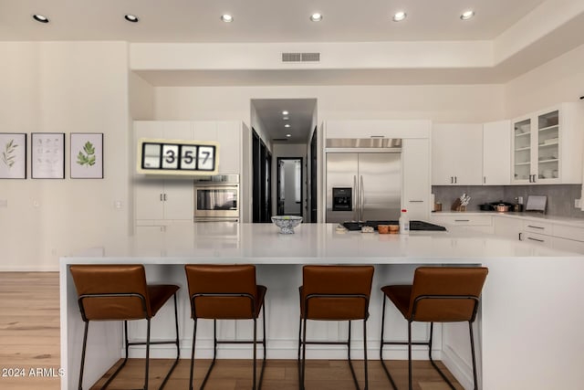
3h57
